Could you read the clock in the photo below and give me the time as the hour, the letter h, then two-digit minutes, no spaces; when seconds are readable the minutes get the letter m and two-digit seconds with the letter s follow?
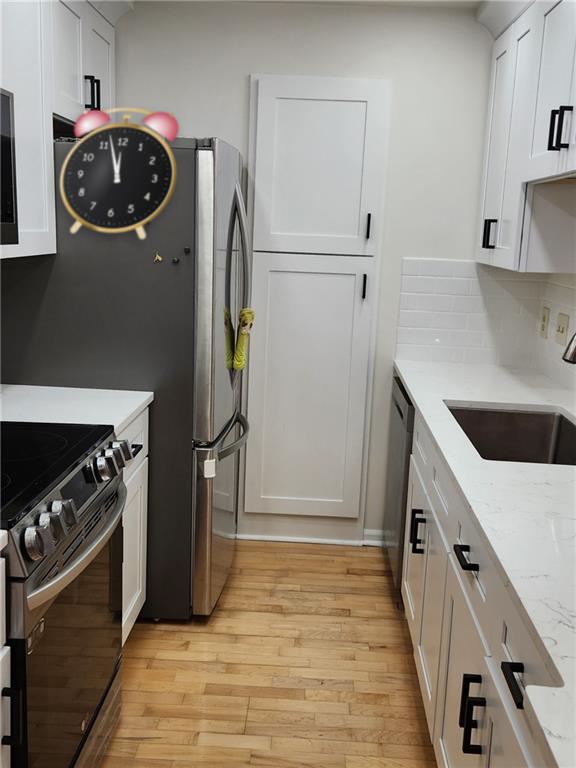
11h57
